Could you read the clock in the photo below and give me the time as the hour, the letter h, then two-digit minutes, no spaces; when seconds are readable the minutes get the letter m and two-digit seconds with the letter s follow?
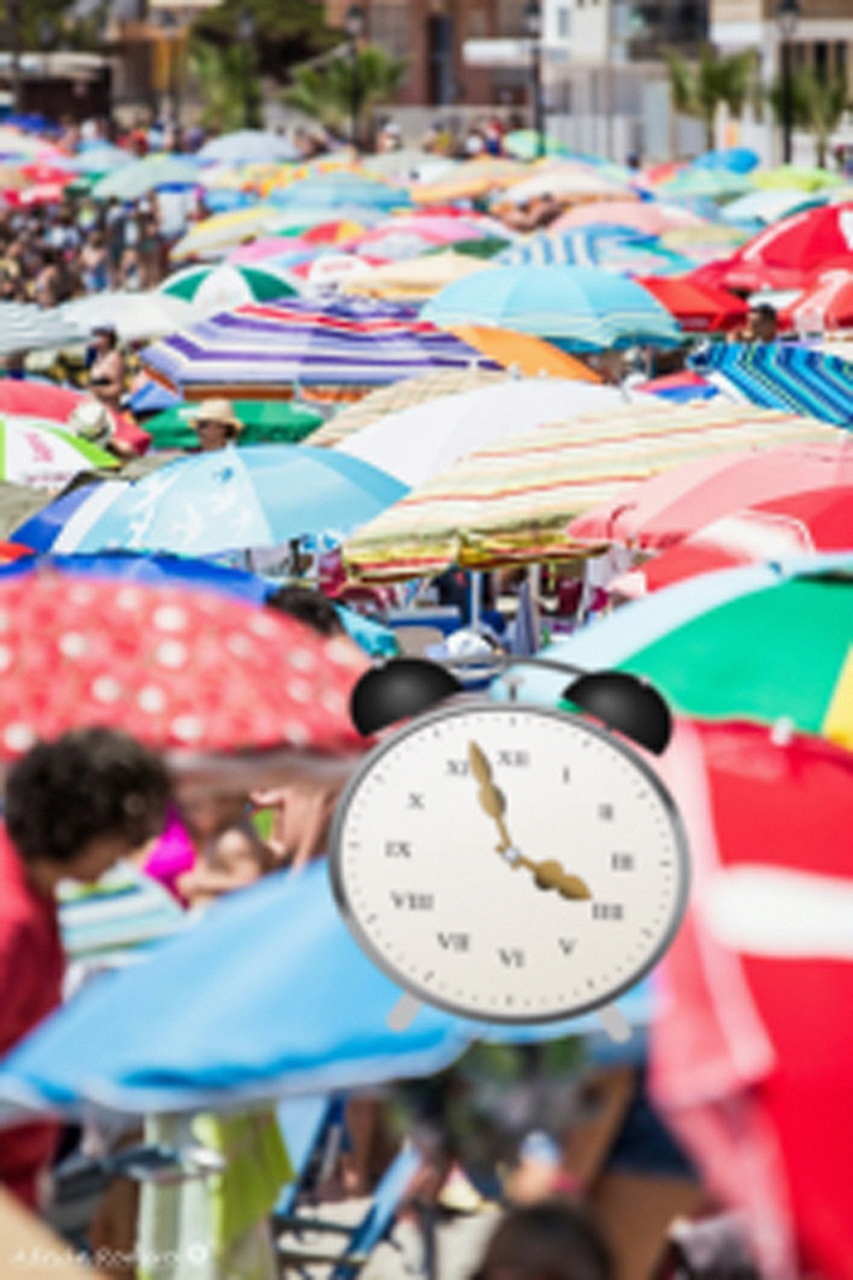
3h57
